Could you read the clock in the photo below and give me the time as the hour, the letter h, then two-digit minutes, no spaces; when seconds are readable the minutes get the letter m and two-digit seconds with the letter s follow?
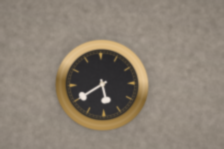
5h40
